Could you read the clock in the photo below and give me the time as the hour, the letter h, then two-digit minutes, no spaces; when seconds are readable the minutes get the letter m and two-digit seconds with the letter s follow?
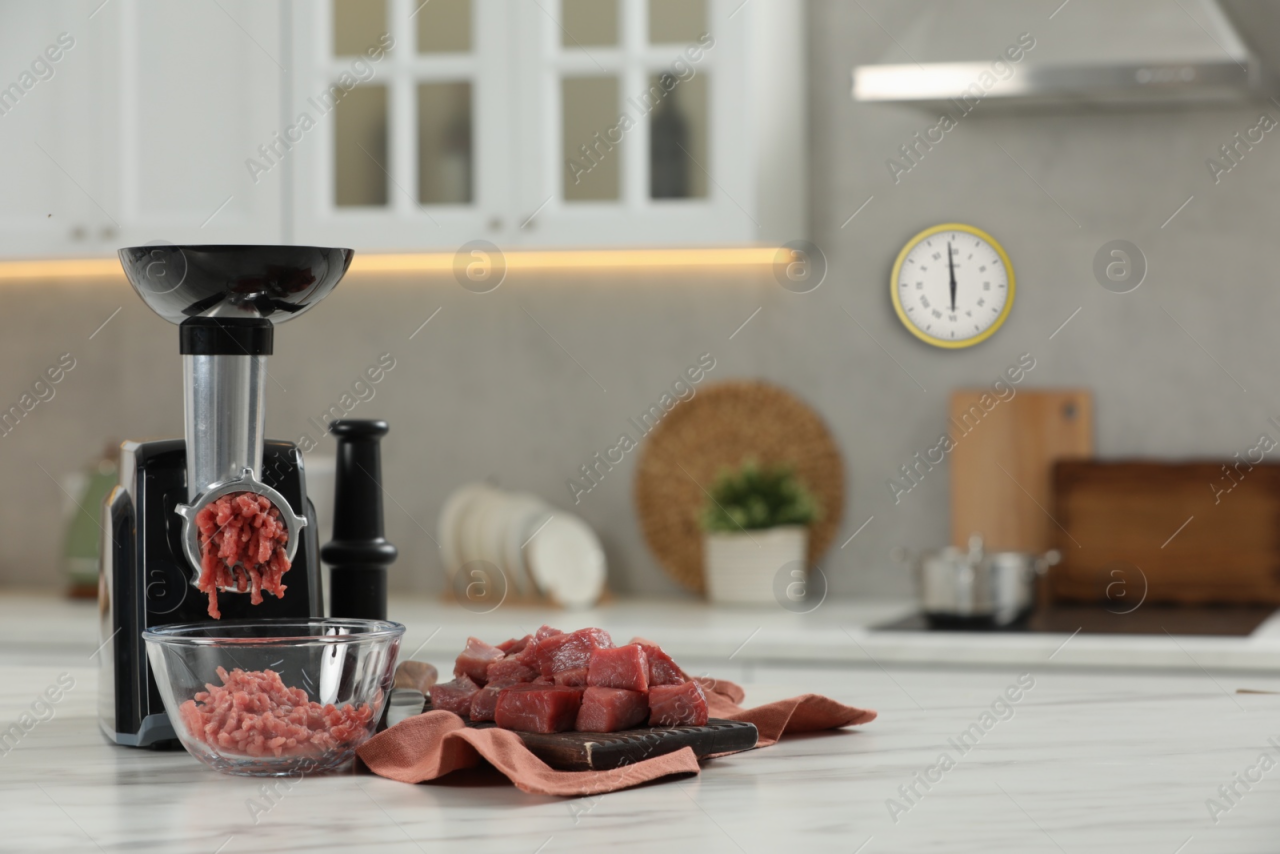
5h59
